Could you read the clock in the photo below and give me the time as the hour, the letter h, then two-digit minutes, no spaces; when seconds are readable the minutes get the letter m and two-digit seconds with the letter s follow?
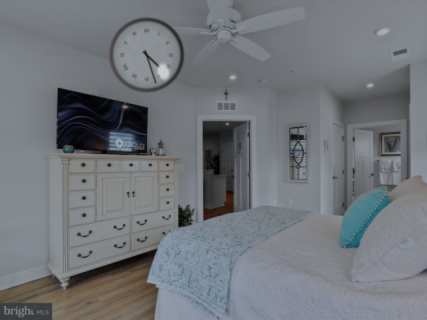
4h27
